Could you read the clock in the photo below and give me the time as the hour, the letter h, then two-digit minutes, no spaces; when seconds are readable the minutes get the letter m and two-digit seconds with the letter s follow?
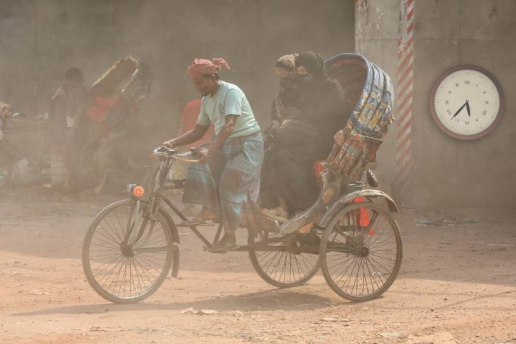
5h37
